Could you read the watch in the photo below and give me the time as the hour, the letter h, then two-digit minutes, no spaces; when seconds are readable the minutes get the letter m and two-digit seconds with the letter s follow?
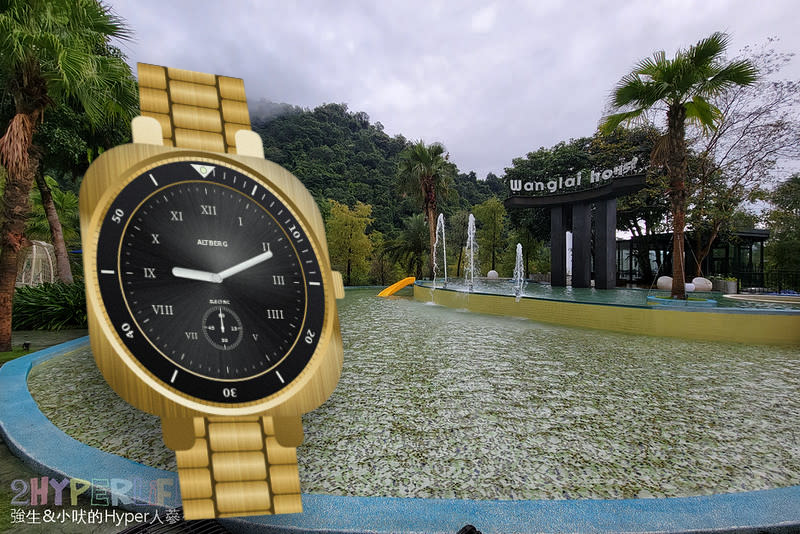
9h11
